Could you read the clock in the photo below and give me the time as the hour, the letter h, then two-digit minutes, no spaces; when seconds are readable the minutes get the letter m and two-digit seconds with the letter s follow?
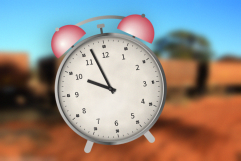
9h57
